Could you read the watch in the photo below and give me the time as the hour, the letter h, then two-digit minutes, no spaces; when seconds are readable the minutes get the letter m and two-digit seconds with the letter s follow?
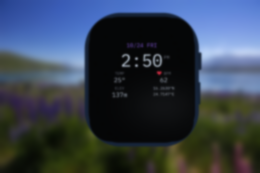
2h50
